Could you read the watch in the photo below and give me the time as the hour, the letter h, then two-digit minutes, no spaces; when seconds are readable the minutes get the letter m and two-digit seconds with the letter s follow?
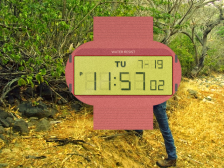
11h57m02s
